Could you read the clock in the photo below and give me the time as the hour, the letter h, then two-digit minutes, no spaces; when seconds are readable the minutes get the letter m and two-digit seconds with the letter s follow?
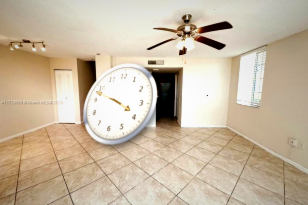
3h48
